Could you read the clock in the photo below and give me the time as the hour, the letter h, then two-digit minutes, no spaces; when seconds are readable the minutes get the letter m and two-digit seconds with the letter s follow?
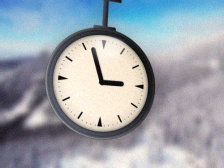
2h57
